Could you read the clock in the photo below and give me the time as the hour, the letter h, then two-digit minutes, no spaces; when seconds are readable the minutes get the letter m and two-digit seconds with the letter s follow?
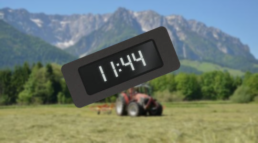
11h44
